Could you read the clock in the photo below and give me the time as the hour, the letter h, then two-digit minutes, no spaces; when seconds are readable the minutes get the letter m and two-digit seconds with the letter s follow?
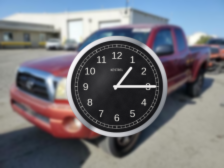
1h15
